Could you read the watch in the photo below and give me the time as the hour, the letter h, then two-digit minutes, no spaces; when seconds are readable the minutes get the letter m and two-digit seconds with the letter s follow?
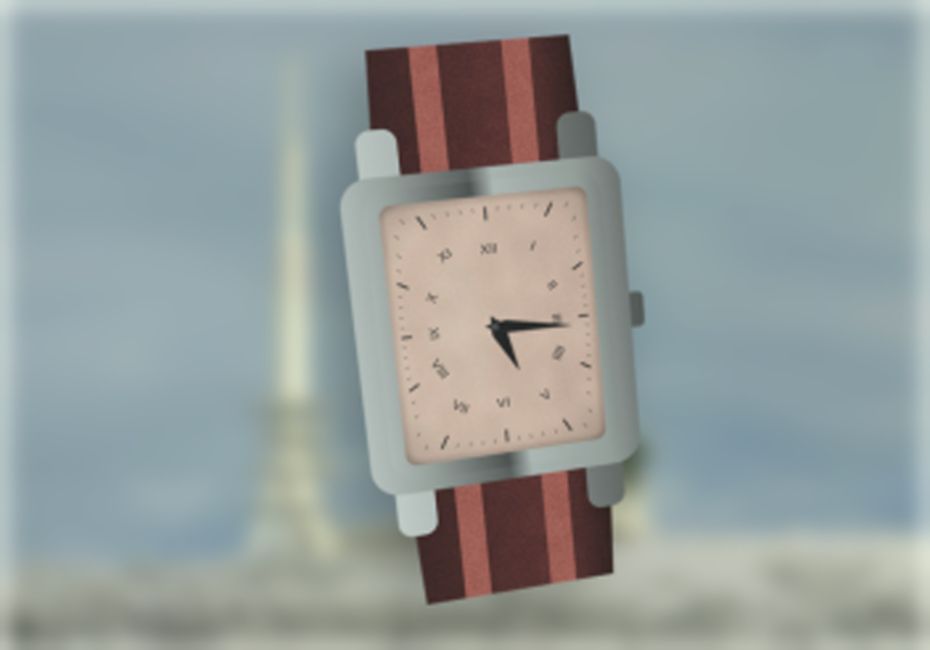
5h16
